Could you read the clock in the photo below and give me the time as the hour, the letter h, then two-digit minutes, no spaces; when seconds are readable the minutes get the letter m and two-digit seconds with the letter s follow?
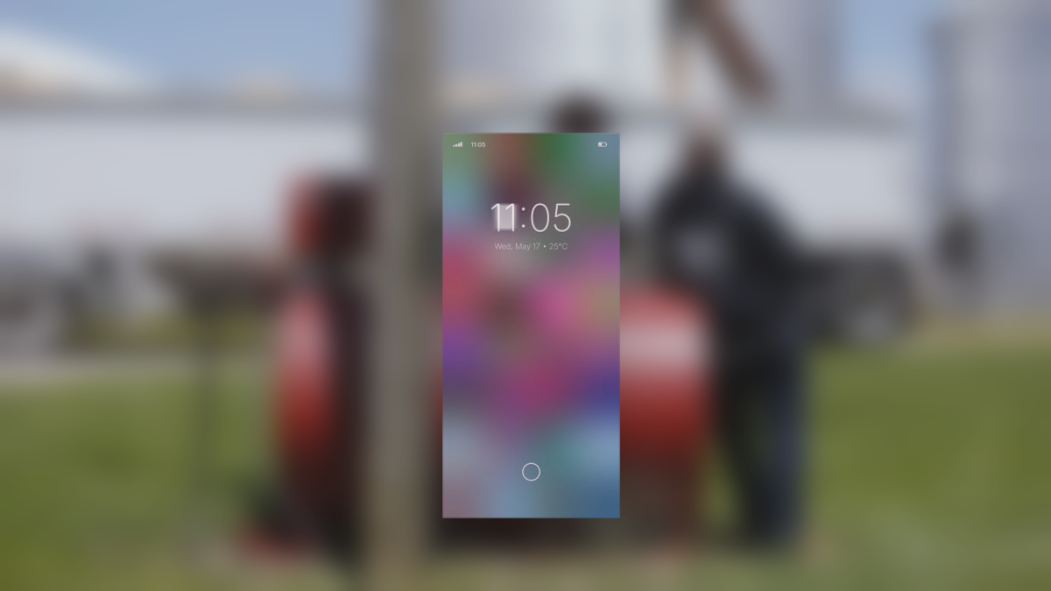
11h05
